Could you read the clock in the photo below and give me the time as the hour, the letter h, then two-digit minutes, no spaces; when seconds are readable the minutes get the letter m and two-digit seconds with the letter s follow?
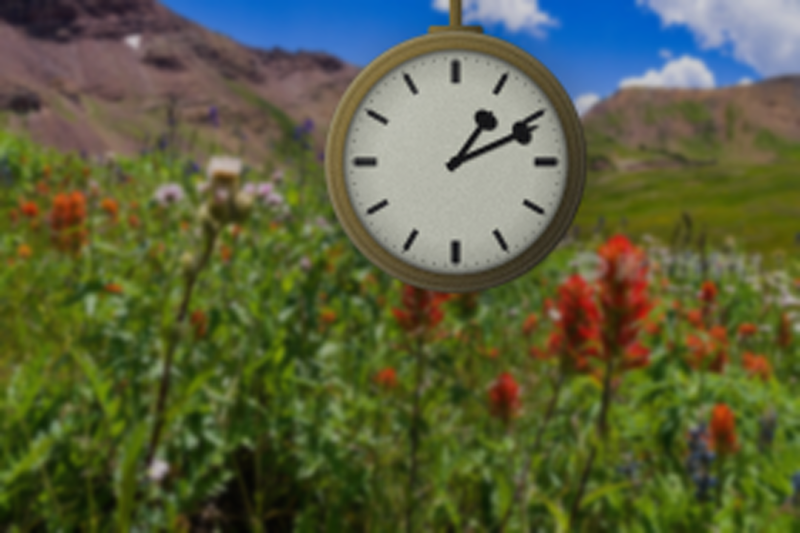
1h11
